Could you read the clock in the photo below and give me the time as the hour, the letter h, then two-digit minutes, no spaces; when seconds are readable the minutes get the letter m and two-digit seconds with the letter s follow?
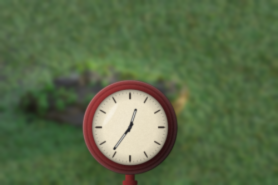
12h36
